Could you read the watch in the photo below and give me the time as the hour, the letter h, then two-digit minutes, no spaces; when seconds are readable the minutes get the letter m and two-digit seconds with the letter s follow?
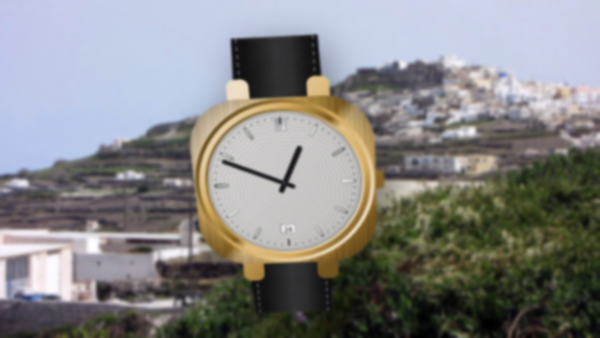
12h49
